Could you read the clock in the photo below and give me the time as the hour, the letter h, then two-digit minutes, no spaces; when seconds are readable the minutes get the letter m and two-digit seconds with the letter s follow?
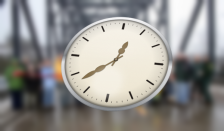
12h38
